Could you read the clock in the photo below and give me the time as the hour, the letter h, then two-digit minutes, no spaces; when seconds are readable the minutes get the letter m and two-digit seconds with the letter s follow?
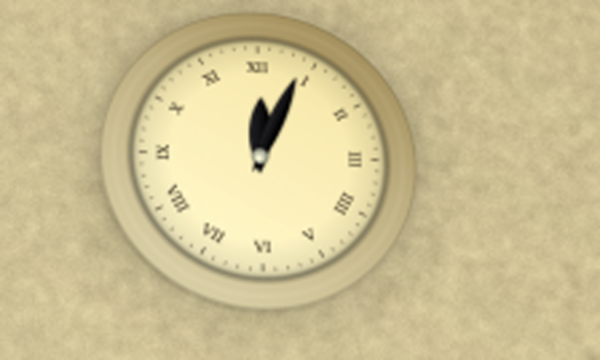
12h04
